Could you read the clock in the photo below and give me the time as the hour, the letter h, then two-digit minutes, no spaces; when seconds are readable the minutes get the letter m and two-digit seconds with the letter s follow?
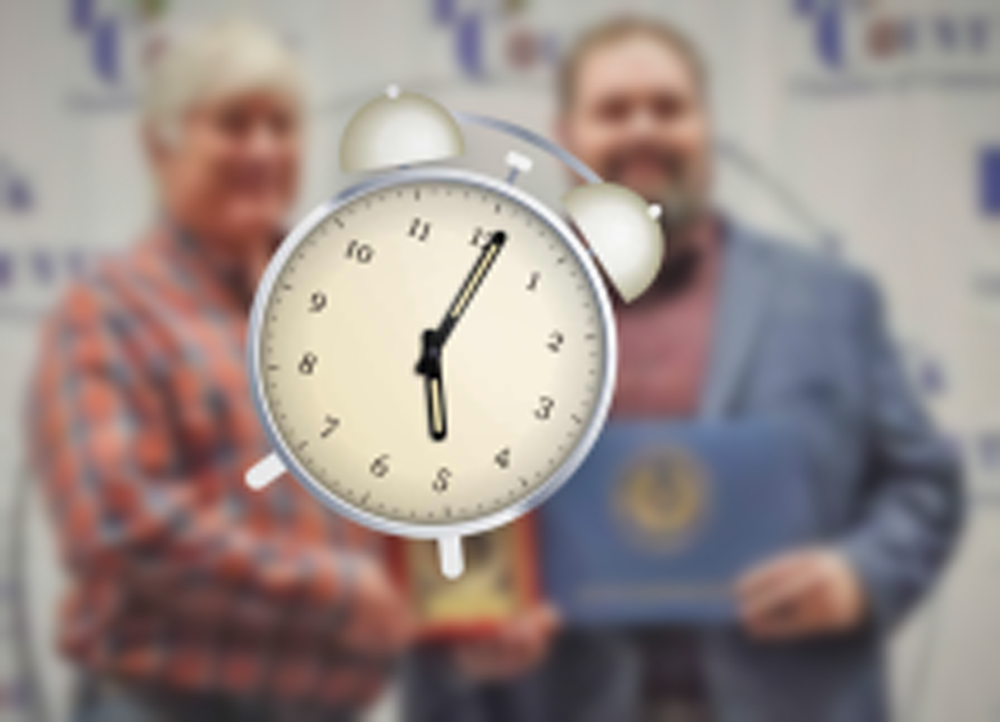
5h01
